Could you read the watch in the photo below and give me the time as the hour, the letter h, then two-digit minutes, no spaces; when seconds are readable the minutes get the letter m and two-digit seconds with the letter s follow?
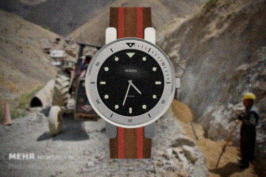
4h33
